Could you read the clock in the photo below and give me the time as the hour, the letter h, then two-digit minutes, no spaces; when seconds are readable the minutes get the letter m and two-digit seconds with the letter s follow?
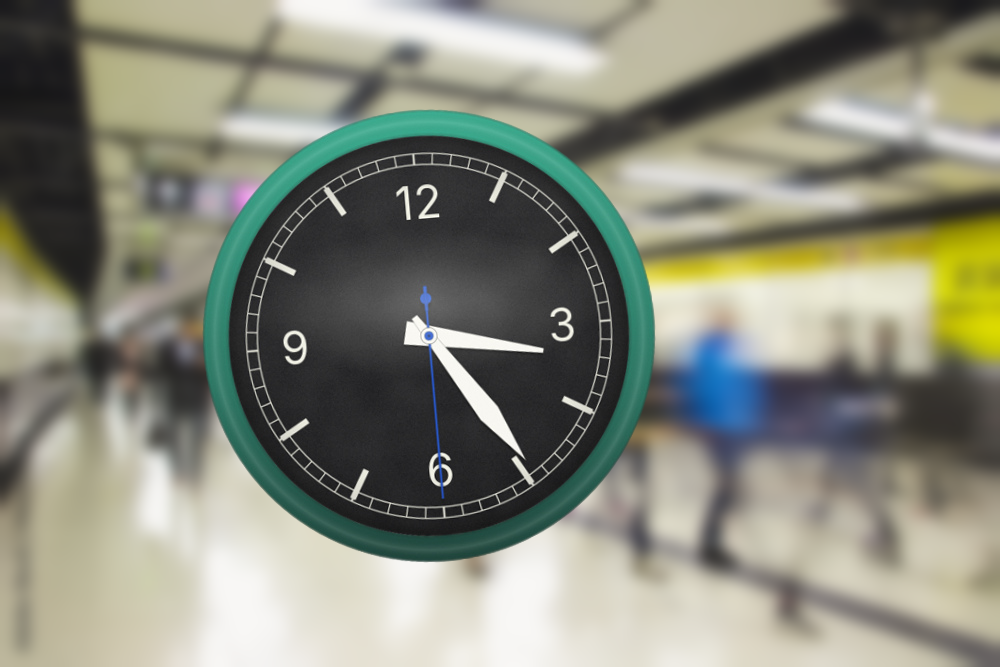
3h24m30s
